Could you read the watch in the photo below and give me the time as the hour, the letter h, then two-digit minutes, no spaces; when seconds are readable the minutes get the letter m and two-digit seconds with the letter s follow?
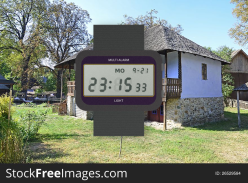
23h15m33s
